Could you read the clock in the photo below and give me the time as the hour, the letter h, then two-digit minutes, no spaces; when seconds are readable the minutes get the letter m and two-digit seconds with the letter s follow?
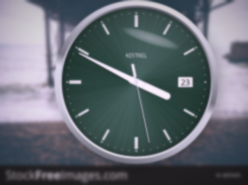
3h49m28s
